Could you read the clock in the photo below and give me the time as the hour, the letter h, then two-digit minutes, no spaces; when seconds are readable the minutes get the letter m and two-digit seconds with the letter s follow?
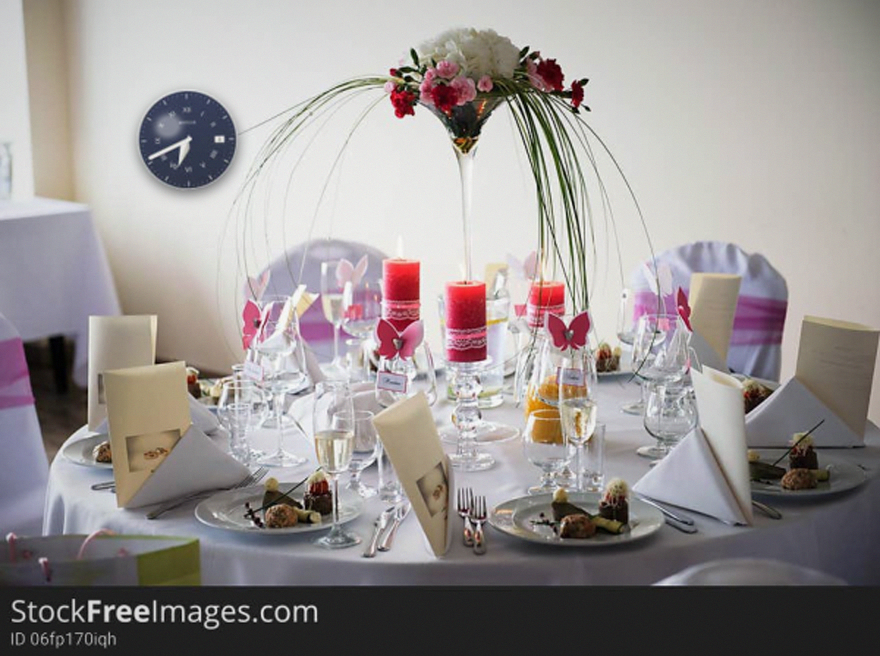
6h41
